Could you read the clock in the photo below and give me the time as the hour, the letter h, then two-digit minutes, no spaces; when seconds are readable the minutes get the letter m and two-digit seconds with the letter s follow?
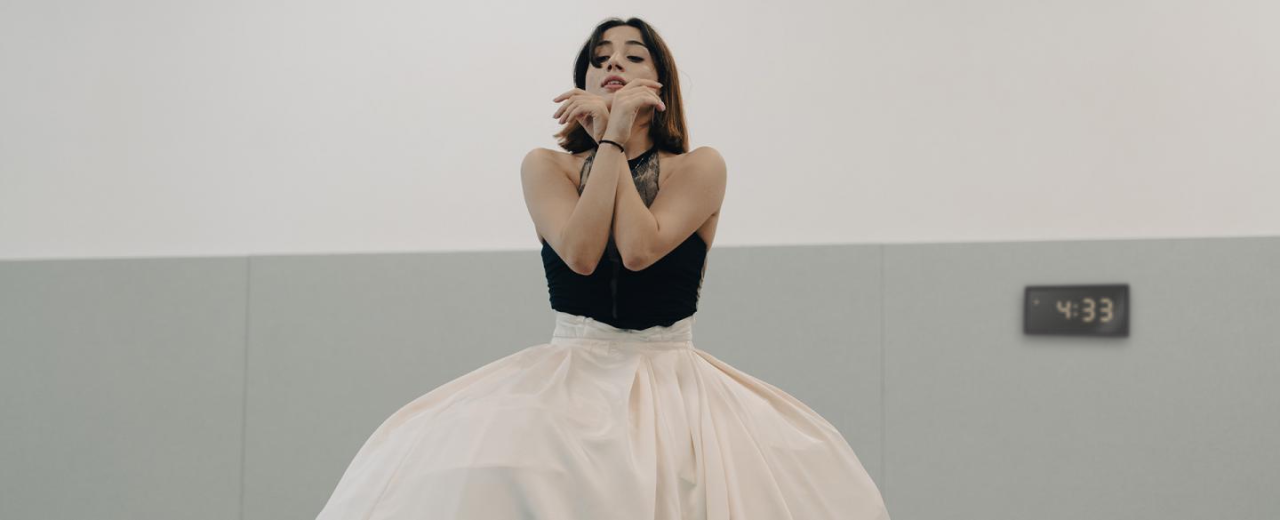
4h33
